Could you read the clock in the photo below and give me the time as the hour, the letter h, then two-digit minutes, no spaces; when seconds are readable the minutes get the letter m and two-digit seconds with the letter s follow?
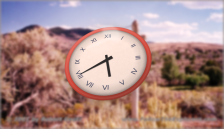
5h40
